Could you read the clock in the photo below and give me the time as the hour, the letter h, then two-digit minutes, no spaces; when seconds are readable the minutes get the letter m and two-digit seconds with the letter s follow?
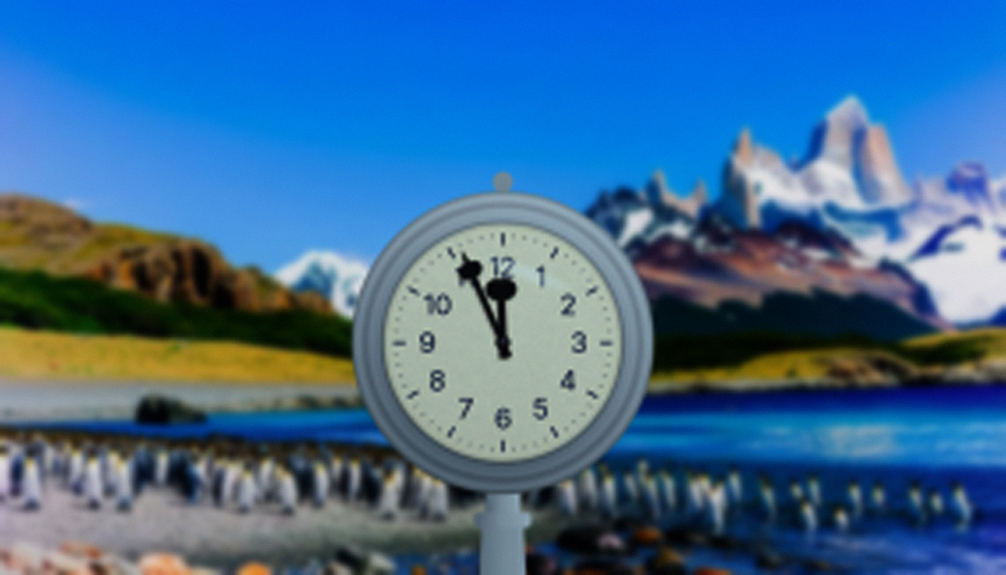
11h56
